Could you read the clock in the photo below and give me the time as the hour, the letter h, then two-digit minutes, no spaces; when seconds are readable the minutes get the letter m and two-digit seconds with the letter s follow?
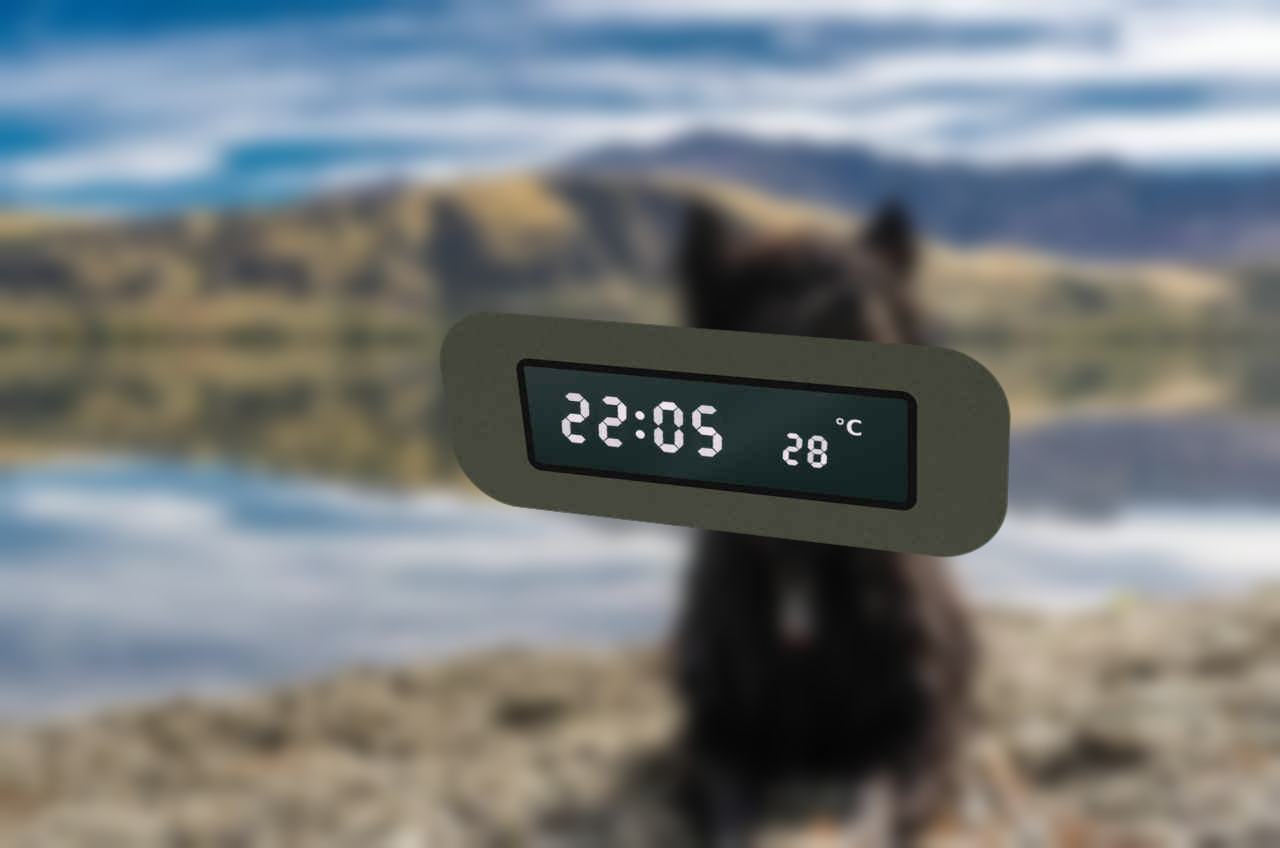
22h05
